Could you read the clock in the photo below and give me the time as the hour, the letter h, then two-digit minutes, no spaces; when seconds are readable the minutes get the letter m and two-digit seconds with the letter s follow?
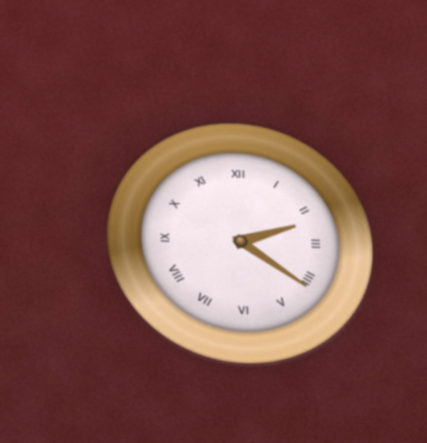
2h21
